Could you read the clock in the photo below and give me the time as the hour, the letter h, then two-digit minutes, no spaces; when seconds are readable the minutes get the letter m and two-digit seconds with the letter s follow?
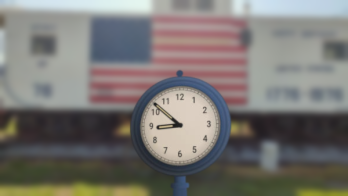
8h52
